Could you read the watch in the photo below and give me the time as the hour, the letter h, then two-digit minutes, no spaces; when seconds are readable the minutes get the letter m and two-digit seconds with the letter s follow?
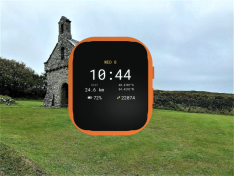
10h44
